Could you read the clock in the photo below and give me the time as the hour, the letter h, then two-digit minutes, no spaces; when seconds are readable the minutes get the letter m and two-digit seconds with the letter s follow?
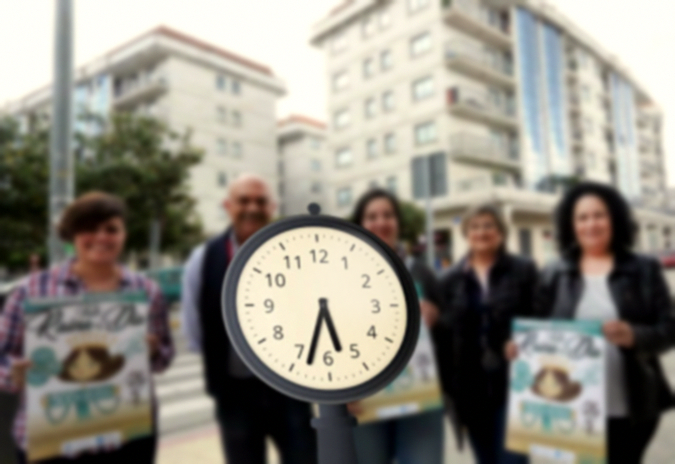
5h33
